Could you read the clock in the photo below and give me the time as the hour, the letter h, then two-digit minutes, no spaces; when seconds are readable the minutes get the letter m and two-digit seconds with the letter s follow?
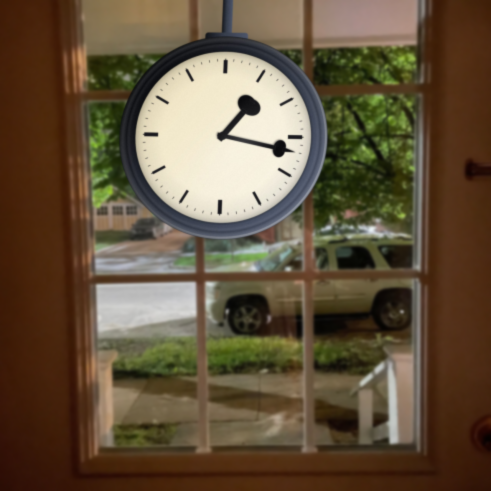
1h17
